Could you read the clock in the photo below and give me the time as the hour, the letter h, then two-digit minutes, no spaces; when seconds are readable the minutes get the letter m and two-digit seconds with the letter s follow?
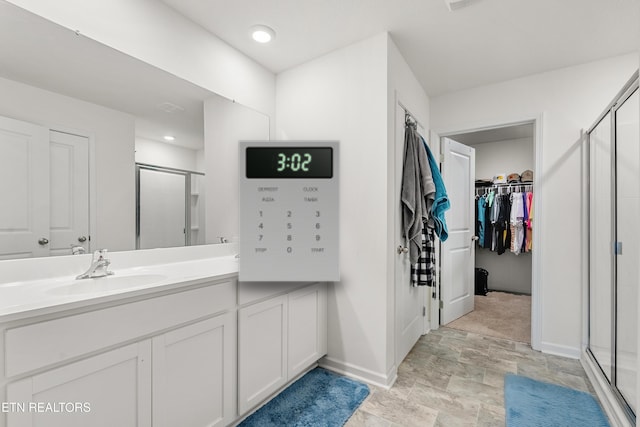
3h02
